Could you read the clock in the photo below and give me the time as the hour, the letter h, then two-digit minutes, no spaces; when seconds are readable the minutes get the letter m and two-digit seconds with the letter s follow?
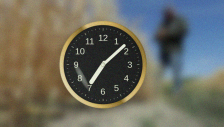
7h08
